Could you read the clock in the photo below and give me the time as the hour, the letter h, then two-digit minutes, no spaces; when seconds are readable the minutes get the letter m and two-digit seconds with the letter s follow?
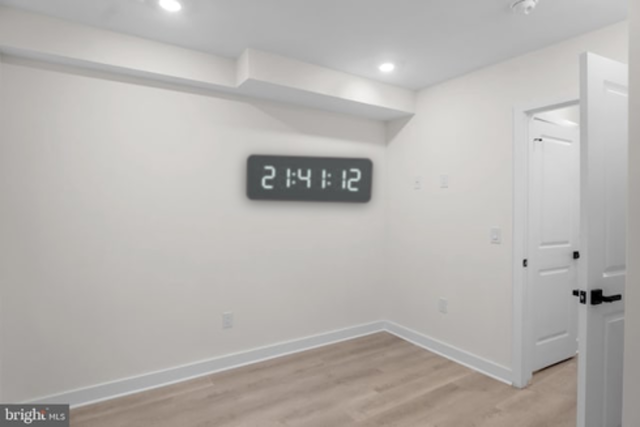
21h41m12s
